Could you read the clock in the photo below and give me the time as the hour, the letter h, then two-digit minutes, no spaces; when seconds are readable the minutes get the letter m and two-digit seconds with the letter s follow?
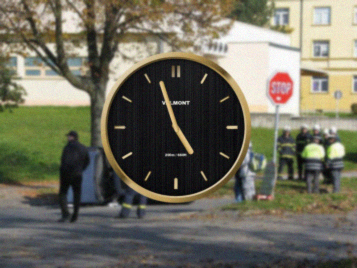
4h57
